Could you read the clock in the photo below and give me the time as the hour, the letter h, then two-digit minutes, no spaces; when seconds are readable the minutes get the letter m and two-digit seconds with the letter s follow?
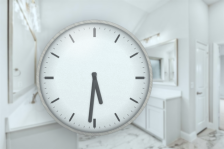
5h31
